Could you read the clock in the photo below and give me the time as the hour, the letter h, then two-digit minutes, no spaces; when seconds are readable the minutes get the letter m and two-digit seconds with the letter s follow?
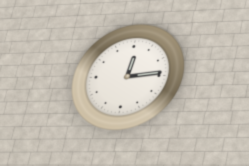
12h14
